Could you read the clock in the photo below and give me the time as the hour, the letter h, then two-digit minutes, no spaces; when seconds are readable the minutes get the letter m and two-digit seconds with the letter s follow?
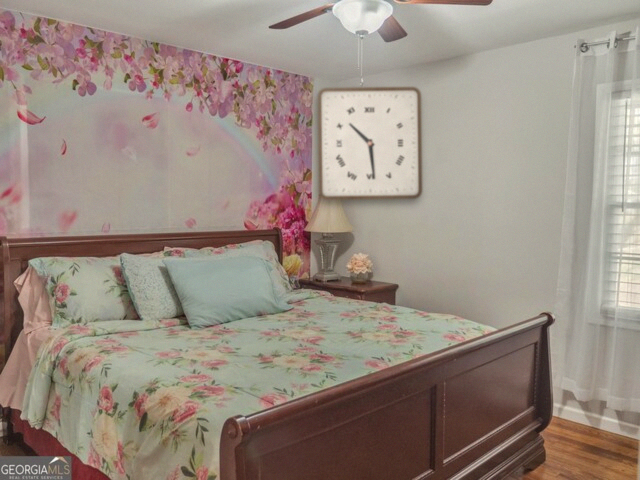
10h29
